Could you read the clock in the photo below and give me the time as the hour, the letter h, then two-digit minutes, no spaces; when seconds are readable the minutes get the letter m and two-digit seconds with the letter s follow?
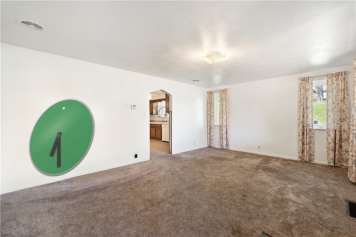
6h28
